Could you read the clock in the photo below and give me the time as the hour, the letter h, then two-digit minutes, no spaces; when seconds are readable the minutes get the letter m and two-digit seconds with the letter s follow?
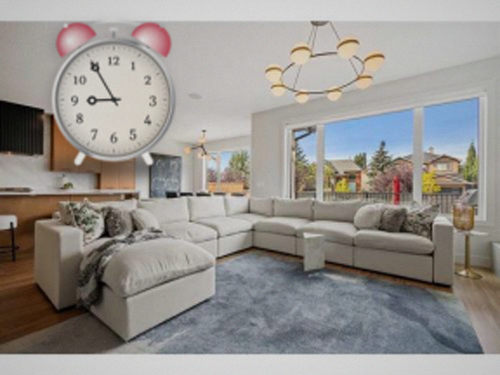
8h55
